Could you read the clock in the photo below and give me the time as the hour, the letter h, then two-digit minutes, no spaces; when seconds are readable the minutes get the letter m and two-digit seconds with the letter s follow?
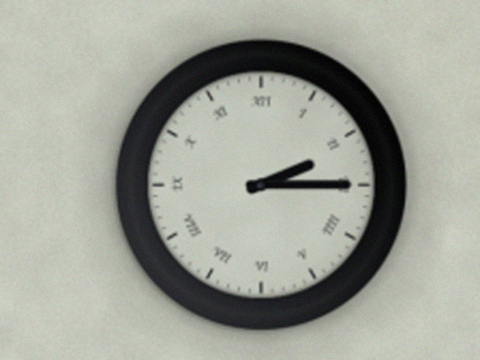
2h15
